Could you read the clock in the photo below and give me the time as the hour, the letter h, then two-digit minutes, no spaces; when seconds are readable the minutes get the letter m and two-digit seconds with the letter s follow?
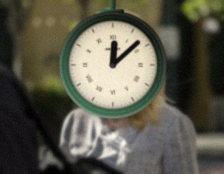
12h08
